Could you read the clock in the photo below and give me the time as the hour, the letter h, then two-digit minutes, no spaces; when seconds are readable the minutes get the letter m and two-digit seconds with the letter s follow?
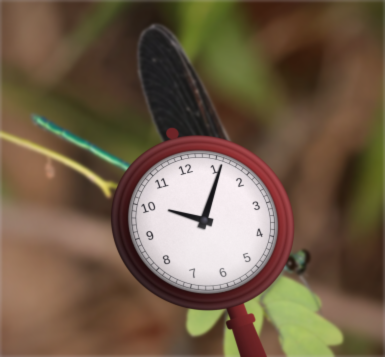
10h06
